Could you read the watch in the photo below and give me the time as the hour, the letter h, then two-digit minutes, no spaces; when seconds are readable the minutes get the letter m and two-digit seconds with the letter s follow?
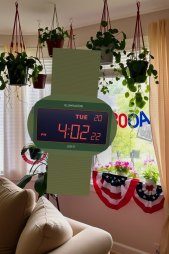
4h02m22s
